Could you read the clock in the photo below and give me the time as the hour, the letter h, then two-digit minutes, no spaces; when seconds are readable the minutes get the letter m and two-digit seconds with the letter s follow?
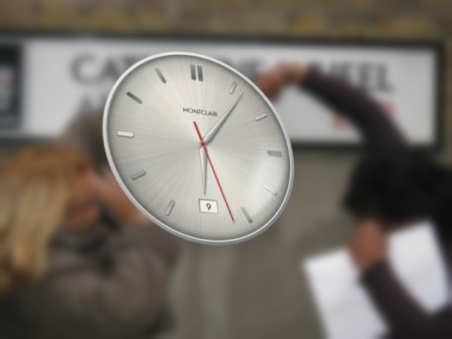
6h06m27s
